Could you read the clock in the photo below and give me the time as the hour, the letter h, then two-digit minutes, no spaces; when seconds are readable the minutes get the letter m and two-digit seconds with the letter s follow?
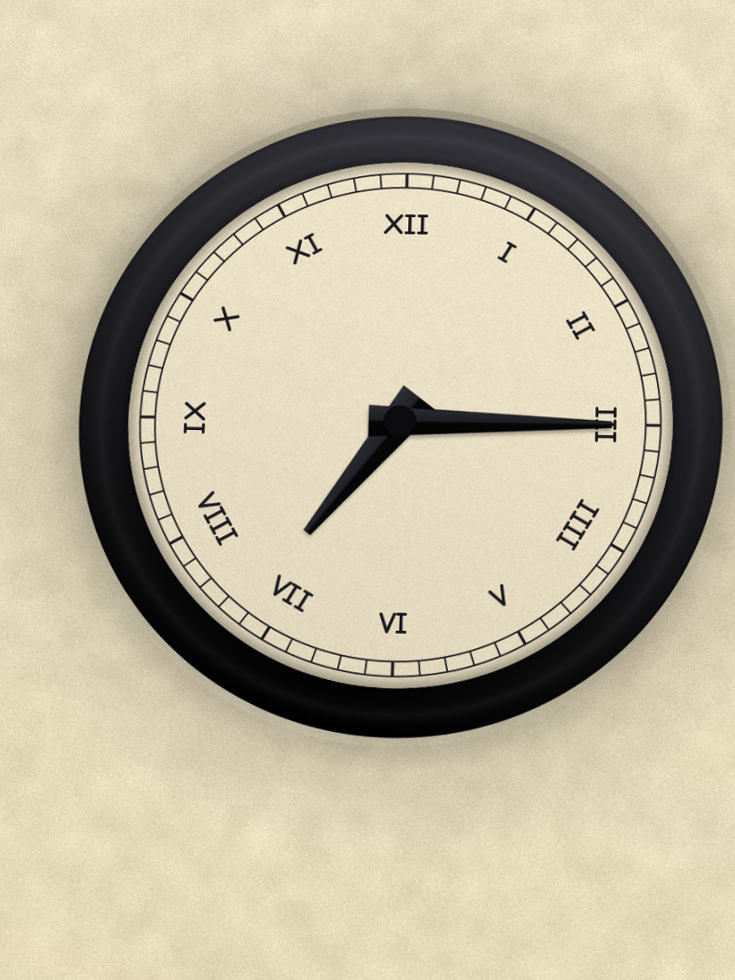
7h15
